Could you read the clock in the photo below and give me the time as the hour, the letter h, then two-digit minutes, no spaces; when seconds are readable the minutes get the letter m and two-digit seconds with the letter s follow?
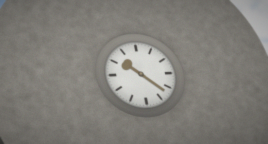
10h22
